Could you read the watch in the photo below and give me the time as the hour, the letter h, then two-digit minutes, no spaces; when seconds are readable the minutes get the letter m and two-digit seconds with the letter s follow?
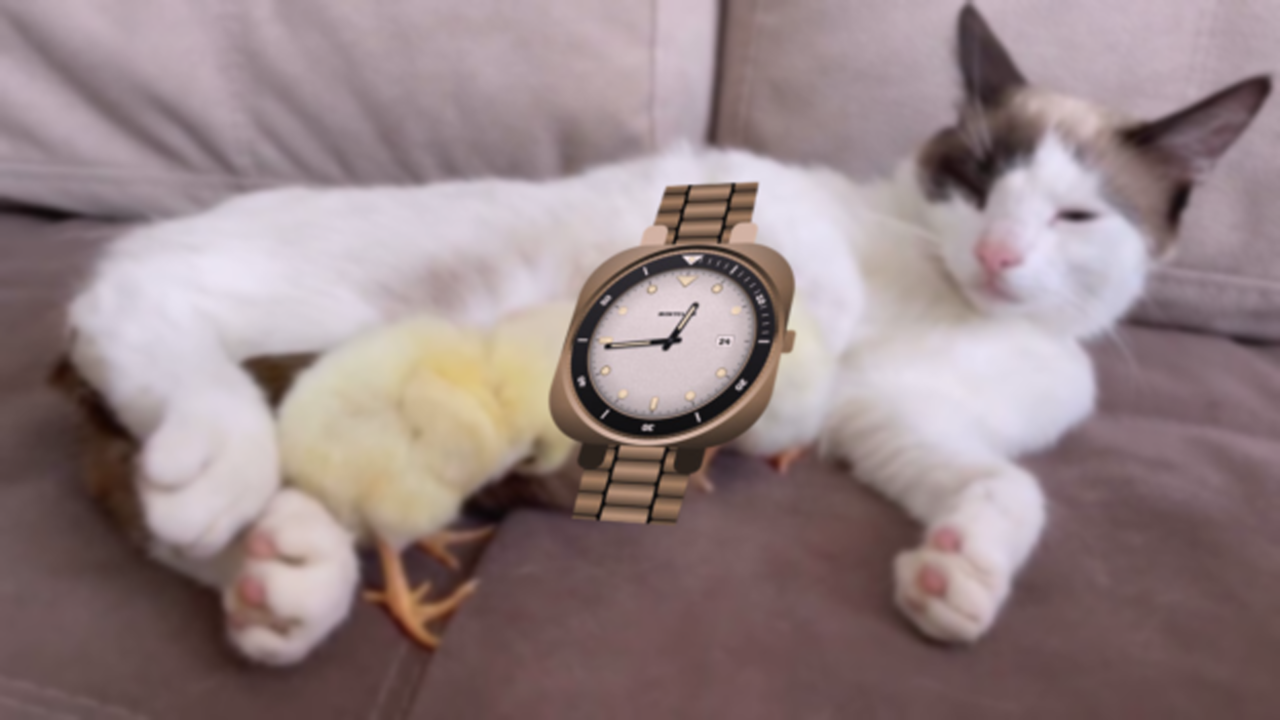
12h44
